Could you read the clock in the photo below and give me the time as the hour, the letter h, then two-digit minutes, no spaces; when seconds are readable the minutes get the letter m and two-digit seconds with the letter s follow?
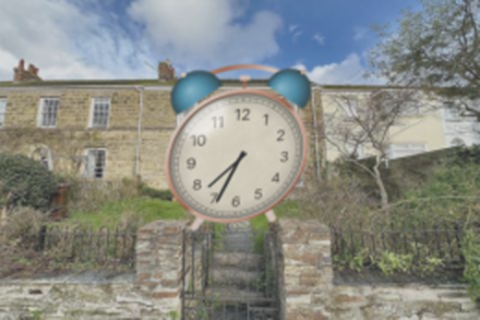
7h34
